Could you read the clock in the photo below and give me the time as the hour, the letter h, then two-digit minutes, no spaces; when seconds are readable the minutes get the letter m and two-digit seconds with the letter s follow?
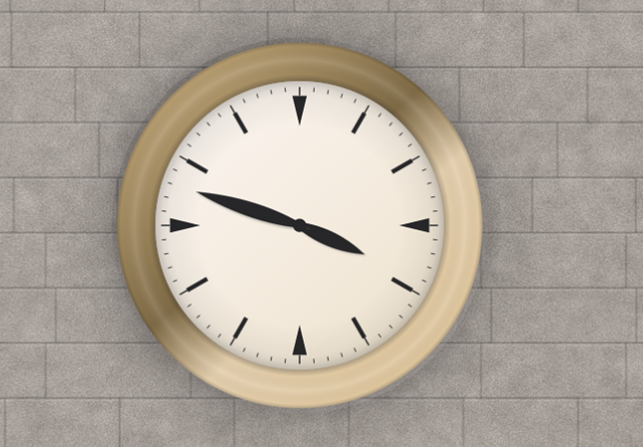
3h48
